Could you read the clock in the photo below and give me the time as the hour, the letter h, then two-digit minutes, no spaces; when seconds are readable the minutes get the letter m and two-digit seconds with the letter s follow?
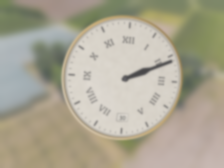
2h11
